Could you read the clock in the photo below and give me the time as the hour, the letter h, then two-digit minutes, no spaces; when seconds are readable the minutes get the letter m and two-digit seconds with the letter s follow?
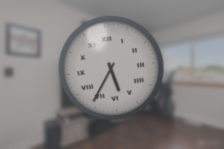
5h36
